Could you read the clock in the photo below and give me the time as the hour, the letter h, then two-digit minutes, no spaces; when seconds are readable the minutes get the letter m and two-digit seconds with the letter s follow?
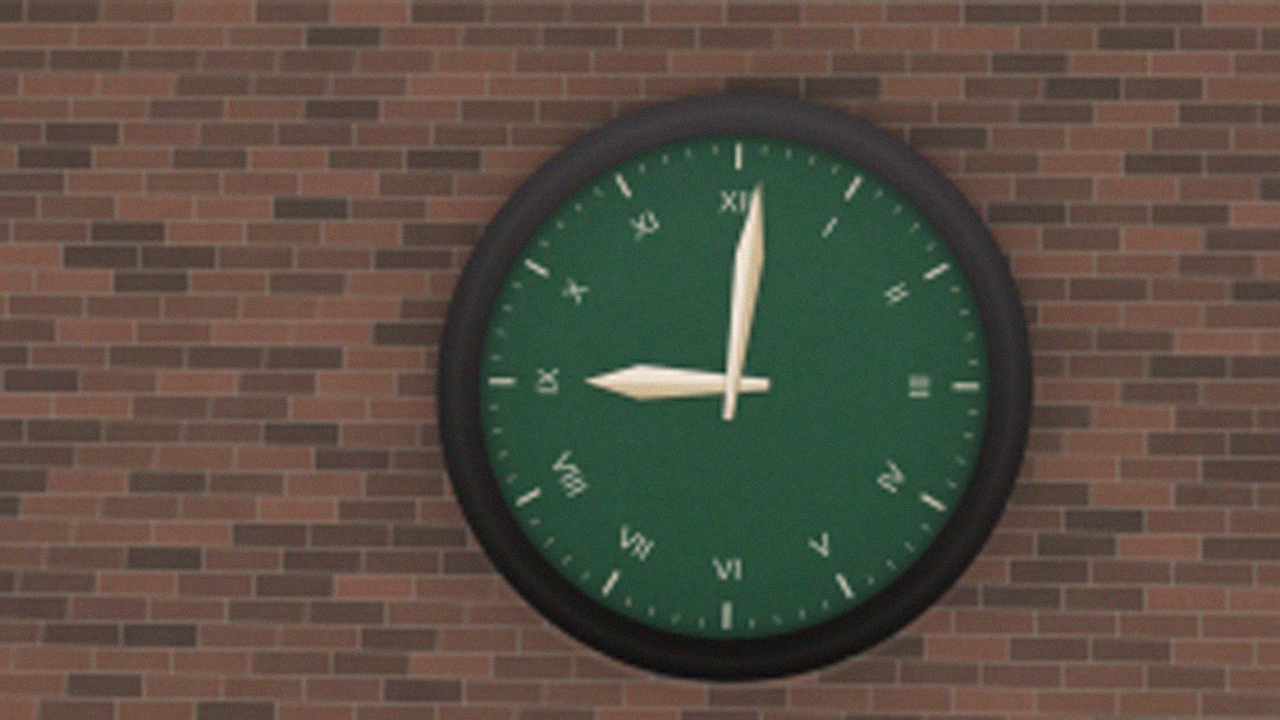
9h01
